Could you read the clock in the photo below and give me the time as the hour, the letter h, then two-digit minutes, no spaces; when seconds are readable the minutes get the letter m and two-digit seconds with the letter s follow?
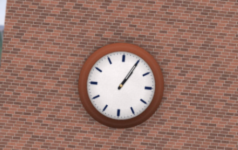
1h05
